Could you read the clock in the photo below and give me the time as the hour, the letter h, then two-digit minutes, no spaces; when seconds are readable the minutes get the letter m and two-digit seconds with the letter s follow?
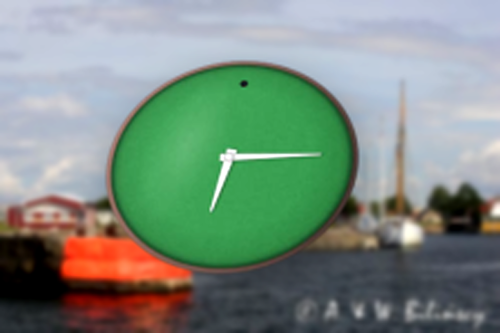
6h14
